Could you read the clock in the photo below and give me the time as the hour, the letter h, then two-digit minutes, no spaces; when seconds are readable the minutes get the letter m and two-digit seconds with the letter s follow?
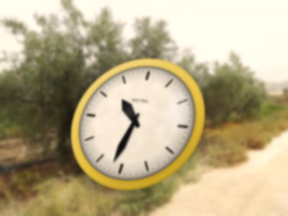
10h32
